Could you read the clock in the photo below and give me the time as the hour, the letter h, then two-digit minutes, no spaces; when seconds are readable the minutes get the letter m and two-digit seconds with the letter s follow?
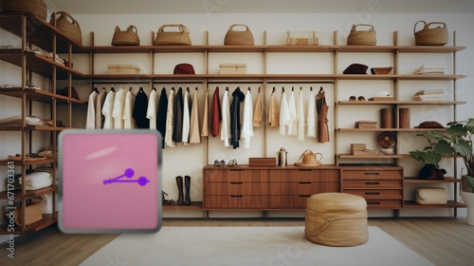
2h15
